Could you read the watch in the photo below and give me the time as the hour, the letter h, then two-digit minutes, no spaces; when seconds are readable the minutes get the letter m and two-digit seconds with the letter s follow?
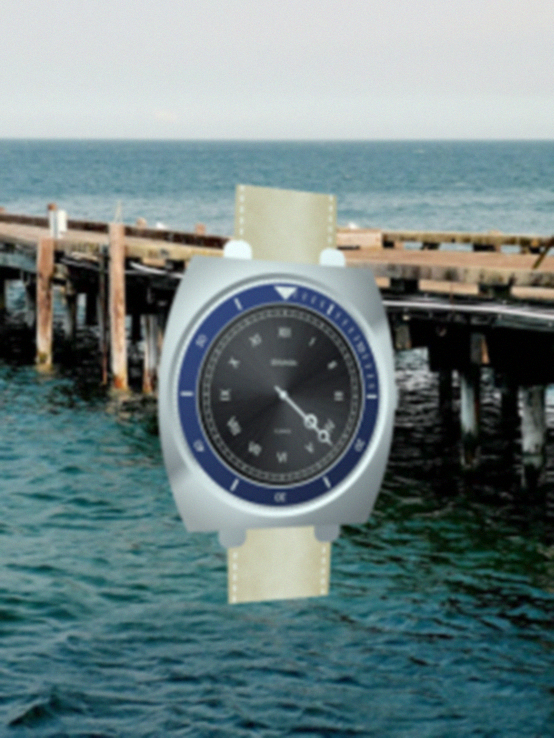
4h22
